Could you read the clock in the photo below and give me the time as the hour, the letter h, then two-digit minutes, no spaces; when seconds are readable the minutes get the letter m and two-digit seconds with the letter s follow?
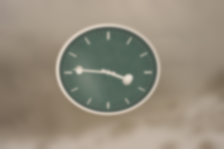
3h46
